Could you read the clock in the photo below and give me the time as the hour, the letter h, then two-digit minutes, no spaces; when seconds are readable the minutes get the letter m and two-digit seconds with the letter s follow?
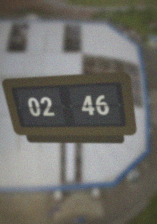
2h46
